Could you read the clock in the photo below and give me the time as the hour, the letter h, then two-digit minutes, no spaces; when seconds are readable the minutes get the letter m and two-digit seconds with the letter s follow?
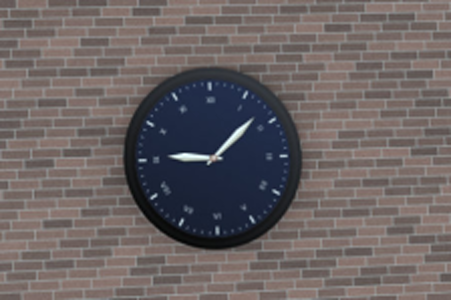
9h08
